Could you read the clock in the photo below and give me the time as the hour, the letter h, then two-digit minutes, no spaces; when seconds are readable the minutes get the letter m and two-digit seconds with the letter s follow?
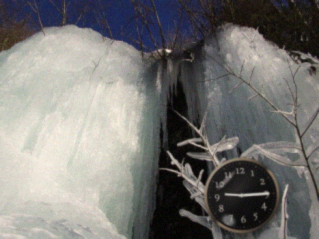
9h15
